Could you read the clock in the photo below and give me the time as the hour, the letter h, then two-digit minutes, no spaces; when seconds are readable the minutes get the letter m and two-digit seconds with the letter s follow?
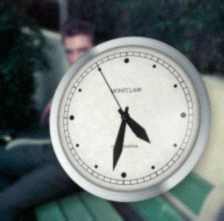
4h31m55s
